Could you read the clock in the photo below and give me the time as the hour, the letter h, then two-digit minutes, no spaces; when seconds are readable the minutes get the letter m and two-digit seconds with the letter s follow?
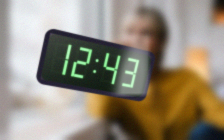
12h43
